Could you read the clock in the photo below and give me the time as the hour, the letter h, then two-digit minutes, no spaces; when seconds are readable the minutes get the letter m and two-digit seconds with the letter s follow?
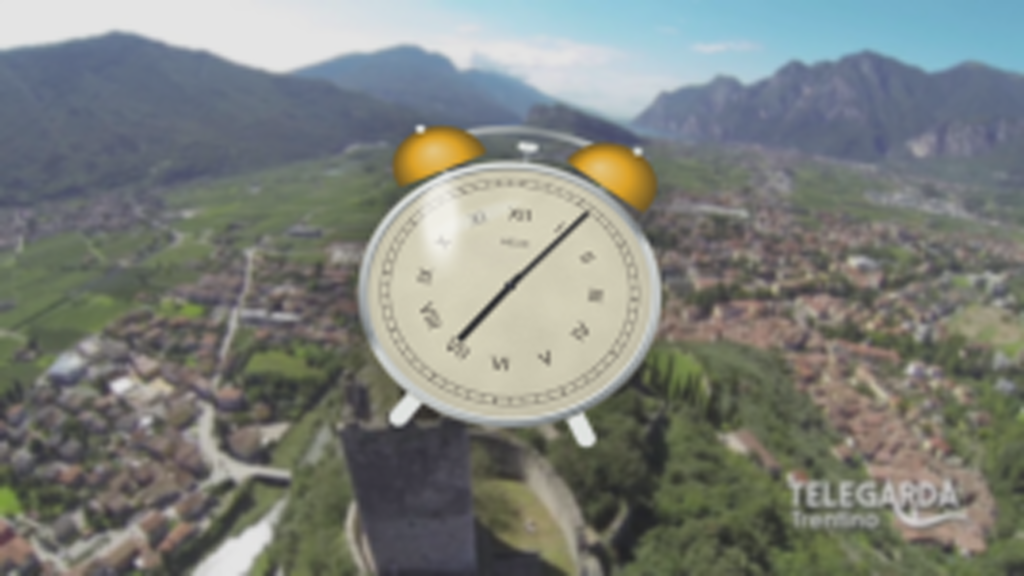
7h06
